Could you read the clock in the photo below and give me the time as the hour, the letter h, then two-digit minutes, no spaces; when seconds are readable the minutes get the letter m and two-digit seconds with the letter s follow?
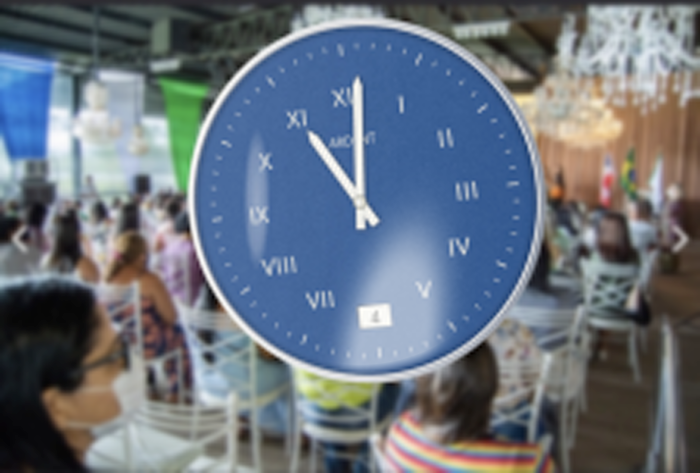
11h01
